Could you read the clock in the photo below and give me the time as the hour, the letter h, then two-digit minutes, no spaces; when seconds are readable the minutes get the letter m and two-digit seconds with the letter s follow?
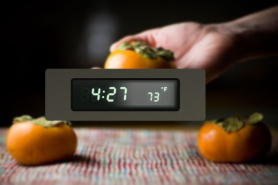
4h27
